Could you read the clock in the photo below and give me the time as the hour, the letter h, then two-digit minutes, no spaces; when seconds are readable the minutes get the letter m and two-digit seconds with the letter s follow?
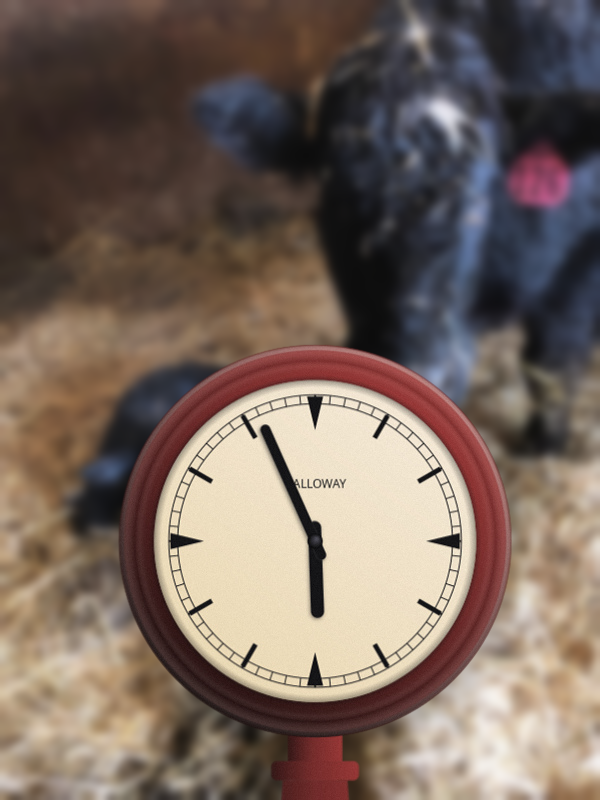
5h56
